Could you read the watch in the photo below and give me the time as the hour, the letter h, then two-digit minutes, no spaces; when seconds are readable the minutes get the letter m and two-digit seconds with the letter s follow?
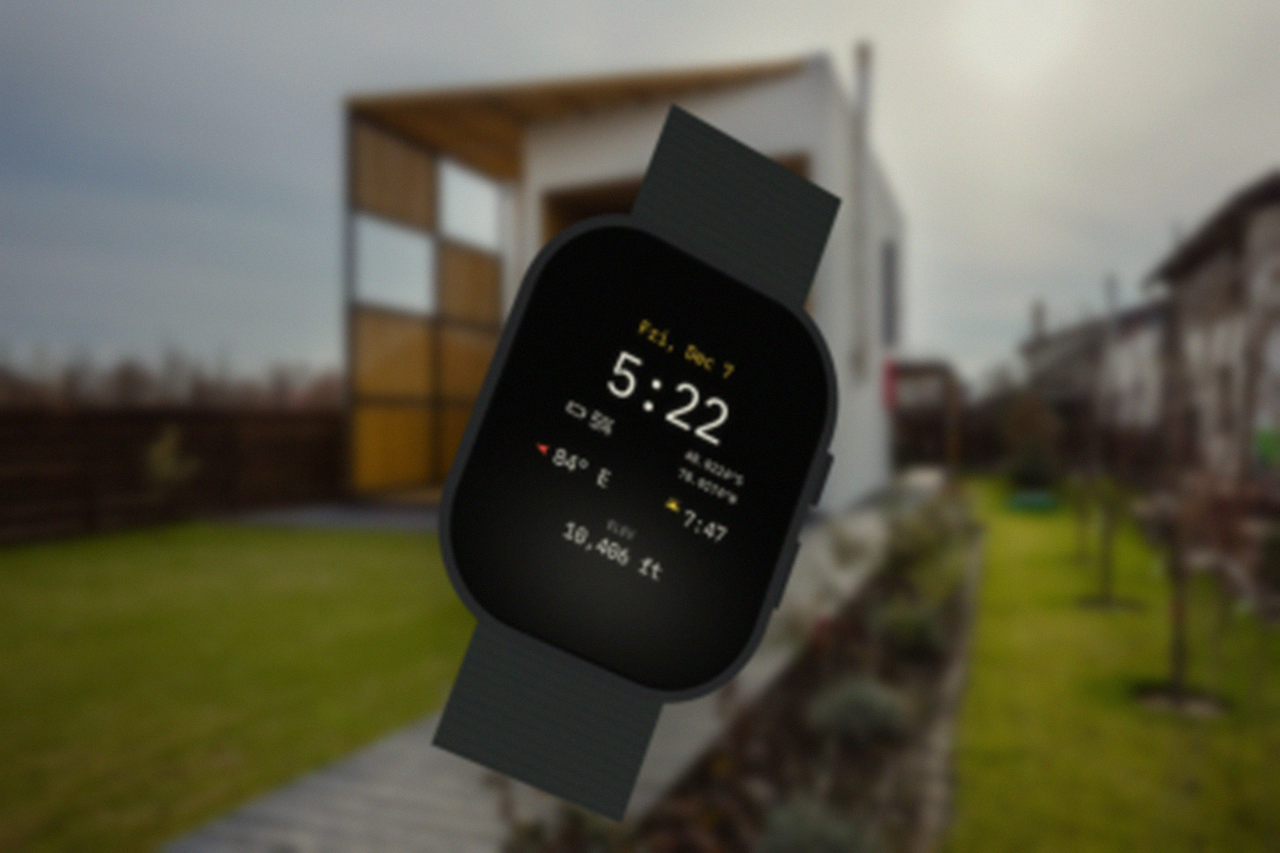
5h22
